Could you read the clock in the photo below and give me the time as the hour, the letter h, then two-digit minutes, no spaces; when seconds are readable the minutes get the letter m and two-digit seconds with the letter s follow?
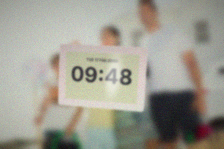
9h48
